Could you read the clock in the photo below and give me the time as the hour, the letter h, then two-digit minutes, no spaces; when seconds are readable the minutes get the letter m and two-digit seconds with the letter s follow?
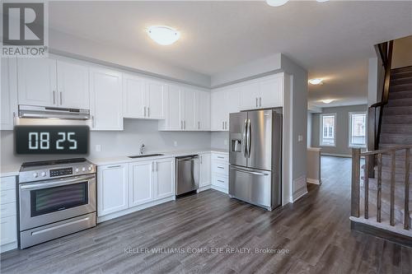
8h25
